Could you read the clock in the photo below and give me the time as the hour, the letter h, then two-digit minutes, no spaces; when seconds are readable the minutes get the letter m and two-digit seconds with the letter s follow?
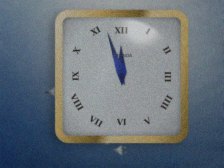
11h57
